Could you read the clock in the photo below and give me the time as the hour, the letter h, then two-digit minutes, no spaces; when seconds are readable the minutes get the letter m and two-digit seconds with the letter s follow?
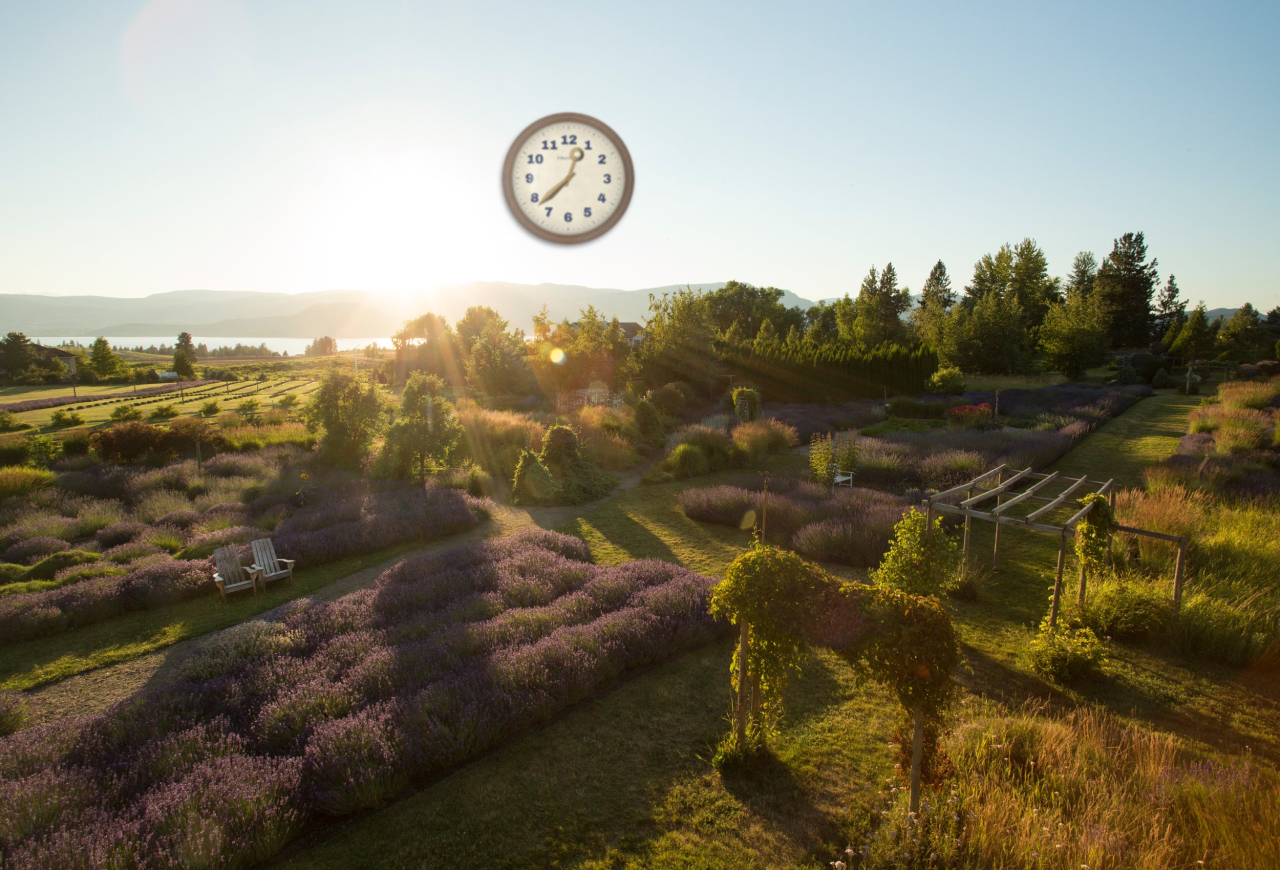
12h38
